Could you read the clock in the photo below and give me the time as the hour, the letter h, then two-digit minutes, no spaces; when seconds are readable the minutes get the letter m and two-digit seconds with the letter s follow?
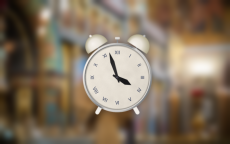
3h57
